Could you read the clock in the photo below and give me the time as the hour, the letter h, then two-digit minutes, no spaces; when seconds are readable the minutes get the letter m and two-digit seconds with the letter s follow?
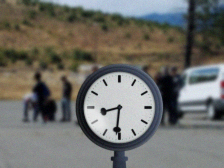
8h31
